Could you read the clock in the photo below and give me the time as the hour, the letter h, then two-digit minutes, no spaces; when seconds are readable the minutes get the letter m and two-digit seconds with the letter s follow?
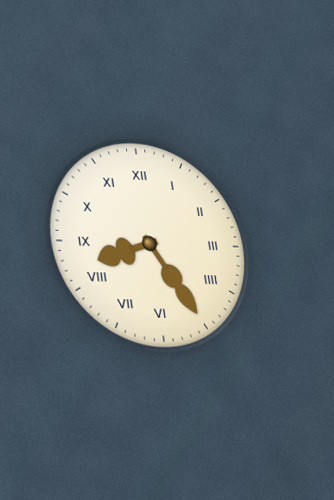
8h25
